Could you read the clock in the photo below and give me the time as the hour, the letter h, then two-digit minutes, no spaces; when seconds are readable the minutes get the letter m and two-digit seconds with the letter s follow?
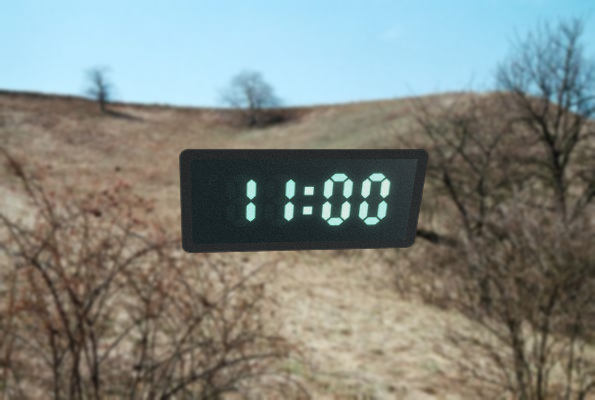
11h00
